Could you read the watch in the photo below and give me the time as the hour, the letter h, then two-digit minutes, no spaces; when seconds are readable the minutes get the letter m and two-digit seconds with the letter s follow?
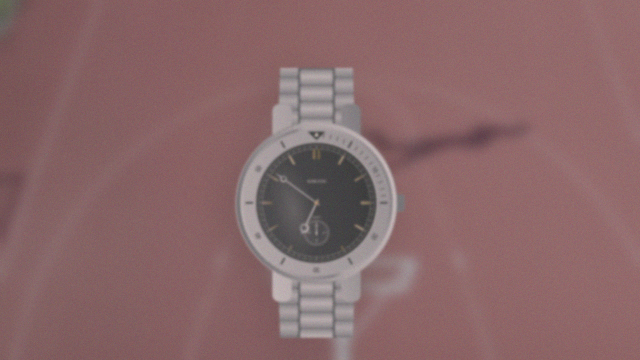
6h51
